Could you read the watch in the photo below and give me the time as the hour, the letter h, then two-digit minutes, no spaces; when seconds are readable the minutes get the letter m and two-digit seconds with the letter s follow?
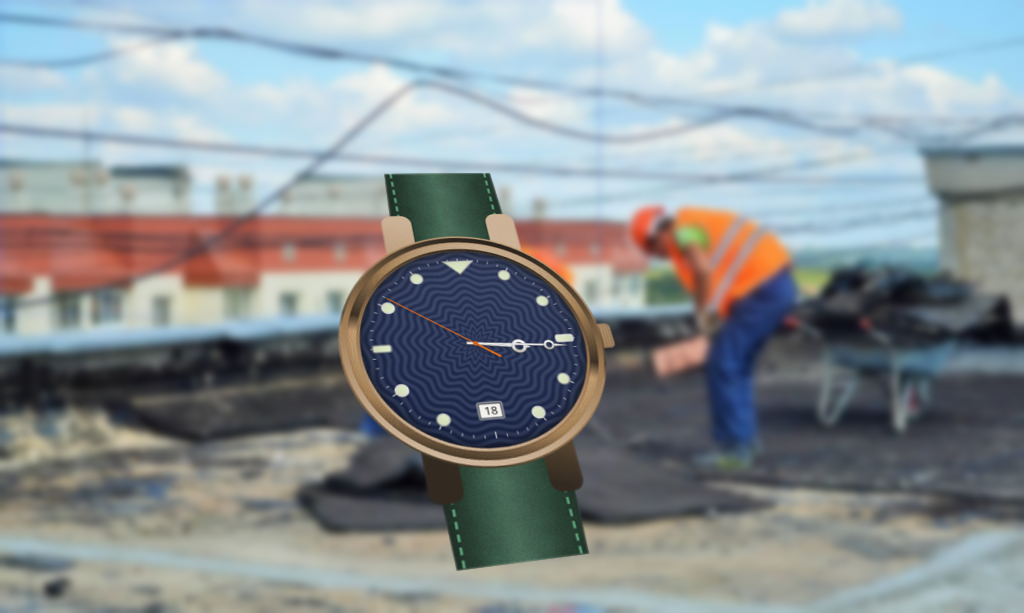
3h15m51s
